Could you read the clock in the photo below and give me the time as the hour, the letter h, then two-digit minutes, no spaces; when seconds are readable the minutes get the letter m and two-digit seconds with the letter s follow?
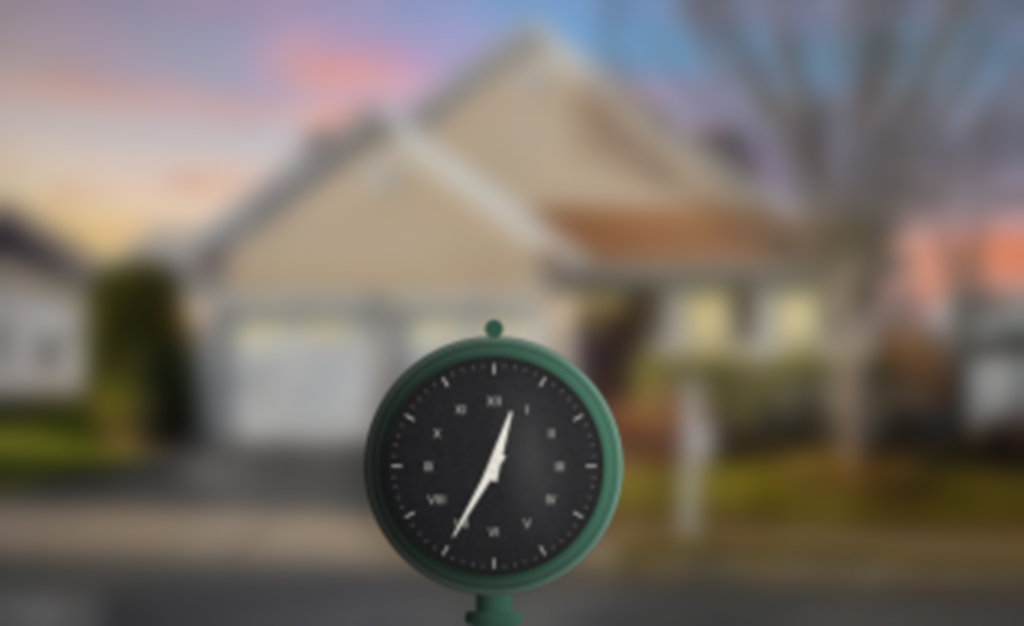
12h35
